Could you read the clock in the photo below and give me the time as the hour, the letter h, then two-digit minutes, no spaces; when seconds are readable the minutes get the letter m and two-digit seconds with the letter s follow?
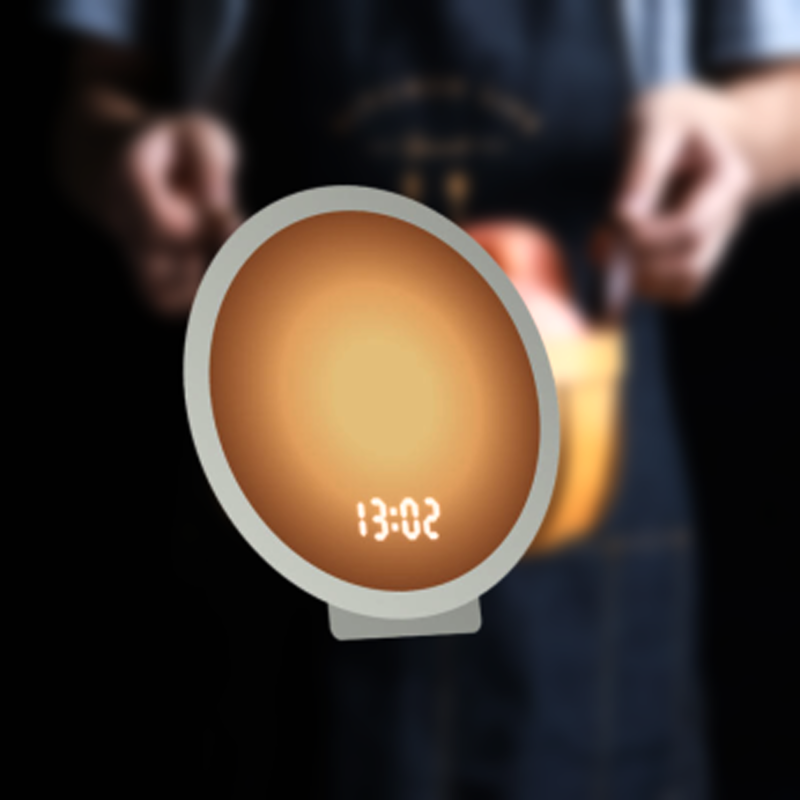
13h02
